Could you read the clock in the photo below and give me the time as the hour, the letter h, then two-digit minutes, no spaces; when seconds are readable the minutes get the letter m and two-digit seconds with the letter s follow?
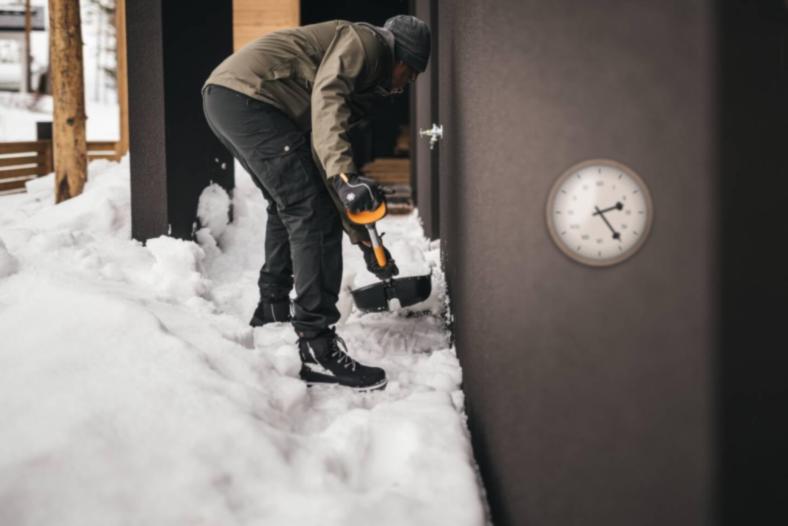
2h24
